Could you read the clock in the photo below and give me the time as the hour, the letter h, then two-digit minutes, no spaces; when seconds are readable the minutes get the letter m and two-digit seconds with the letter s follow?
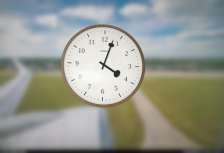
4h03
